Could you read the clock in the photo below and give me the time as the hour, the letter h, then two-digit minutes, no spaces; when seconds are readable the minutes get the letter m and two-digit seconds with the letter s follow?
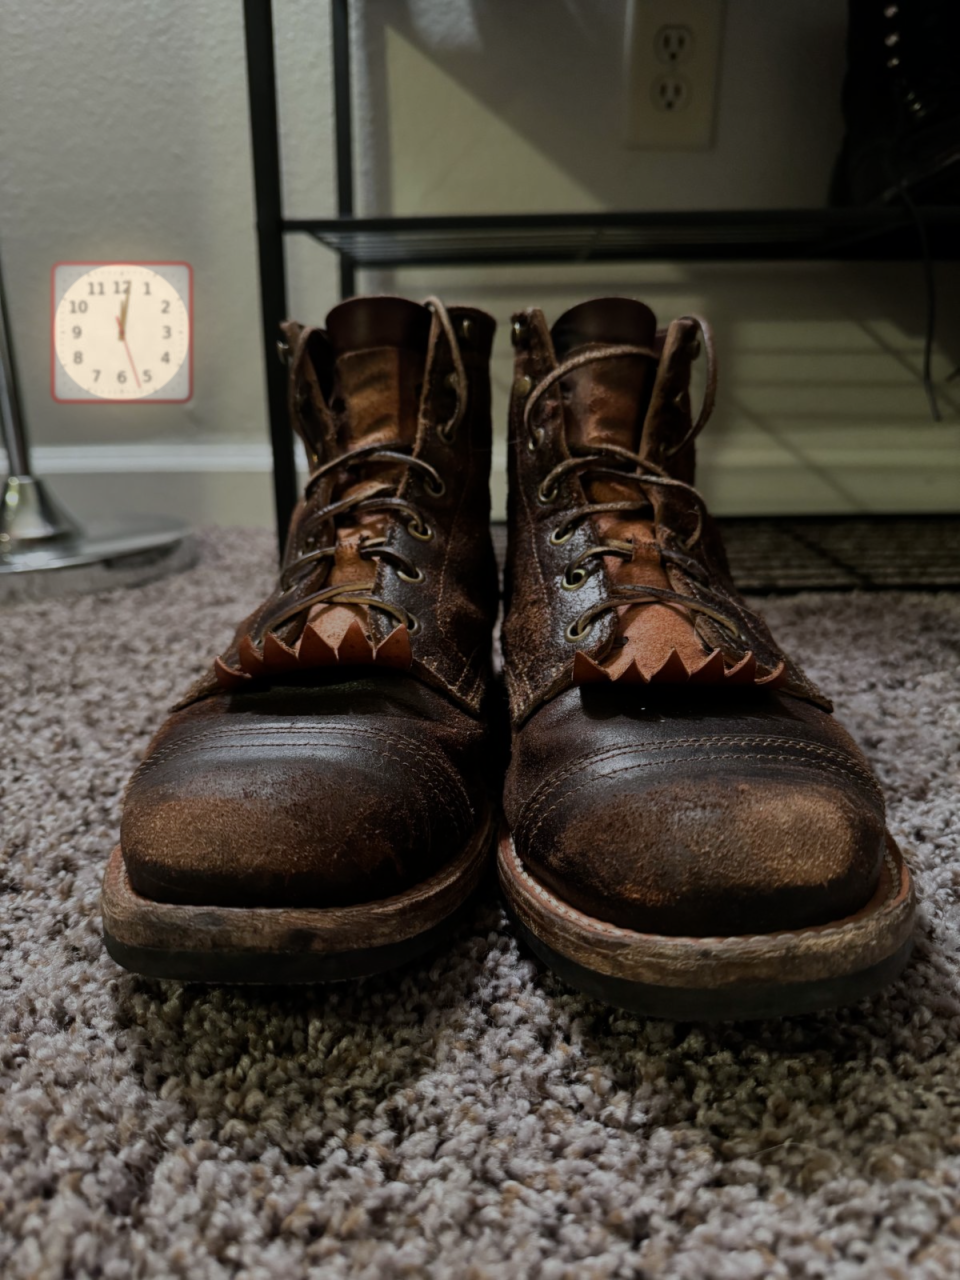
12h01m27s
